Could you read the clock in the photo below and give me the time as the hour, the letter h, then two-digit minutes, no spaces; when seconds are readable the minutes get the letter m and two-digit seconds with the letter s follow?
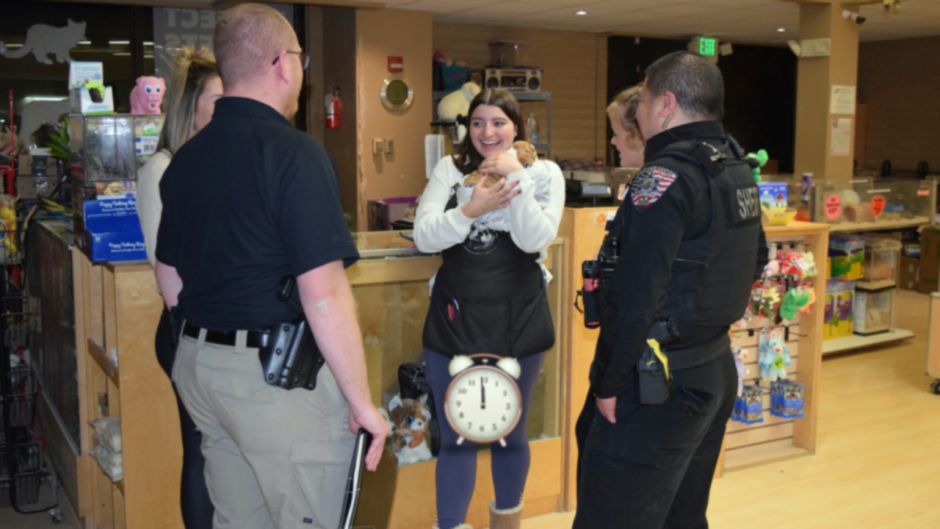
11h59
